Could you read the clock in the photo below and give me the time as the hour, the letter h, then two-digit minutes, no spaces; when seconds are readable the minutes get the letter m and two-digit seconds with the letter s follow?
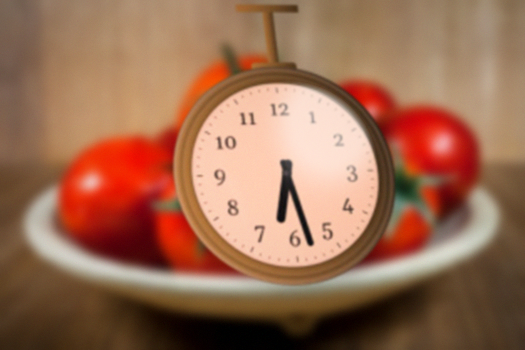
6h28
